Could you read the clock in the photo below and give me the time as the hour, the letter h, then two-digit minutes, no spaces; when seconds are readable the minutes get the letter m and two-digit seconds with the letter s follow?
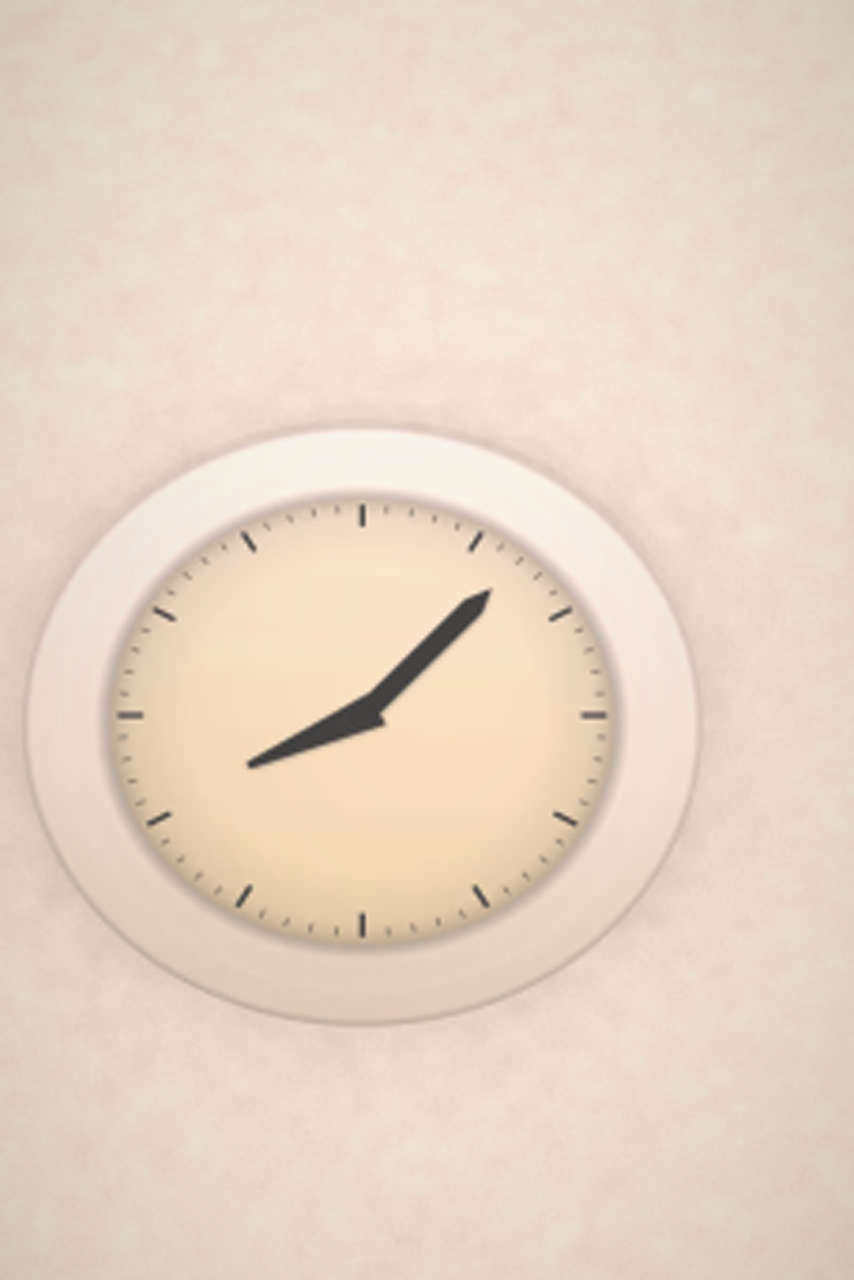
8h07
